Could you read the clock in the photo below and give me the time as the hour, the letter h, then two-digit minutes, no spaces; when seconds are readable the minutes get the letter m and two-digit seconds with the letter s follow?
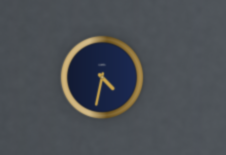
4h32
